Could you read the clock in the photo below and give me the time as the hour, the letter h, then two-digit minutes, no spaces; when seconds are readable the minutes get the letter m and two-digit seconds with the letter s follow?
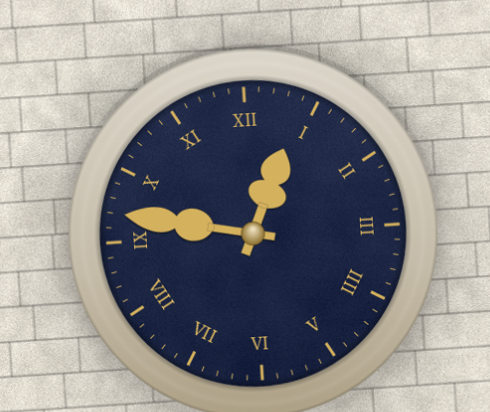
12h47
